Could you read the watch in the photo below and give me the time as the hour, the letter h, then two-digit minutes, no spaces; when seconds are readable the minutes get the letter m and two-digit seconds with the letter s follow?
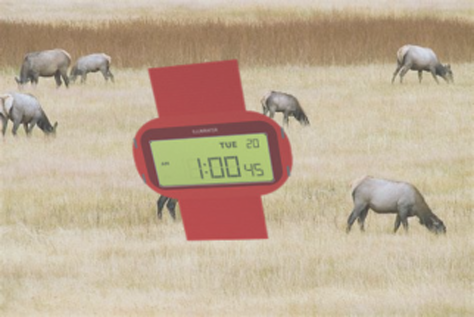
1h00m45s
